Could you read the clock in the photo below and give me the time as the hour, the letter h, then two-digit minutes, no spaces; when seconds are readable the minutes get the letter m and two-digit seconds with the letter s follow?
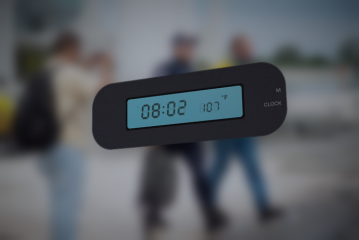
8h02
